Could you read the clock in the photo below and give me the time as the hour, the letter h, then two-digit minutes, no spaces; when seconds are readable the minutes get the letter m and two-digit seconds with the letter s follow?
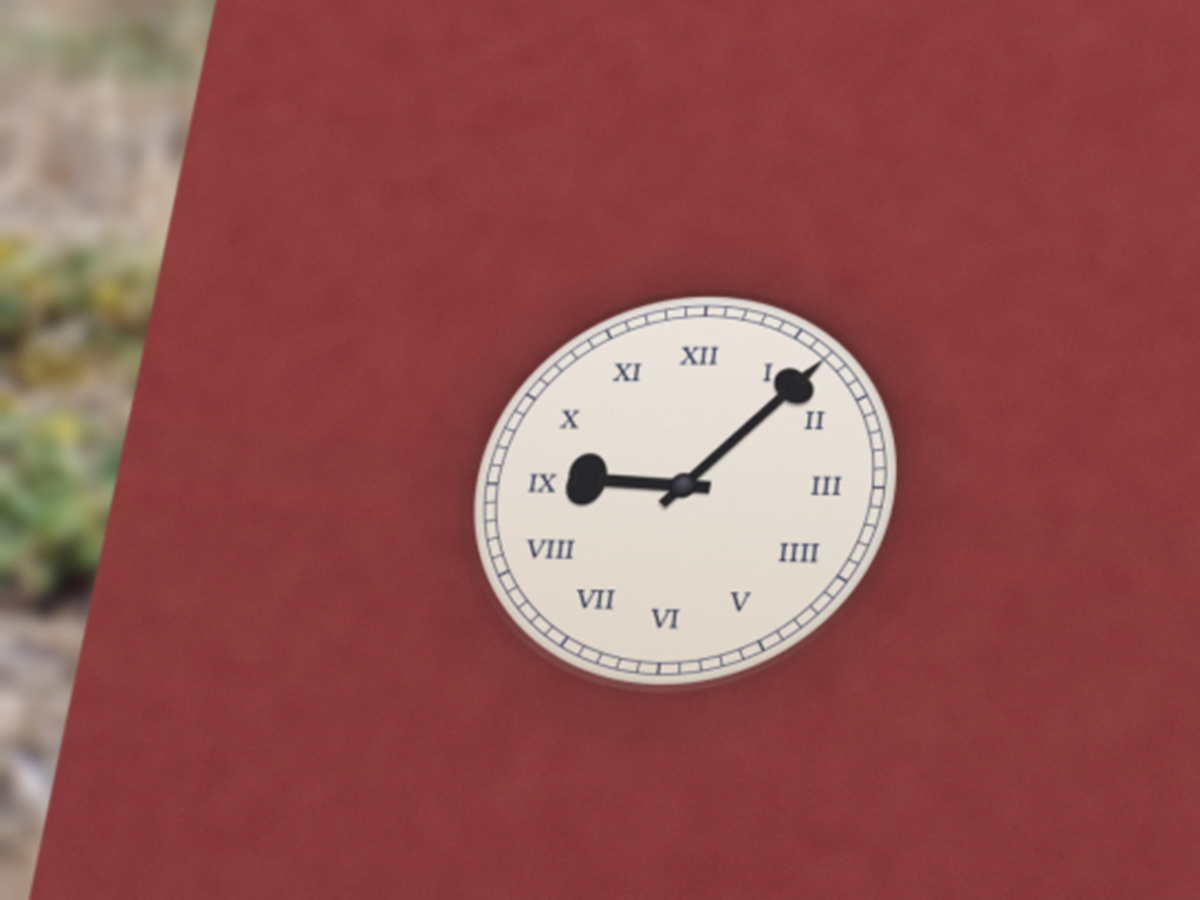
9h07
